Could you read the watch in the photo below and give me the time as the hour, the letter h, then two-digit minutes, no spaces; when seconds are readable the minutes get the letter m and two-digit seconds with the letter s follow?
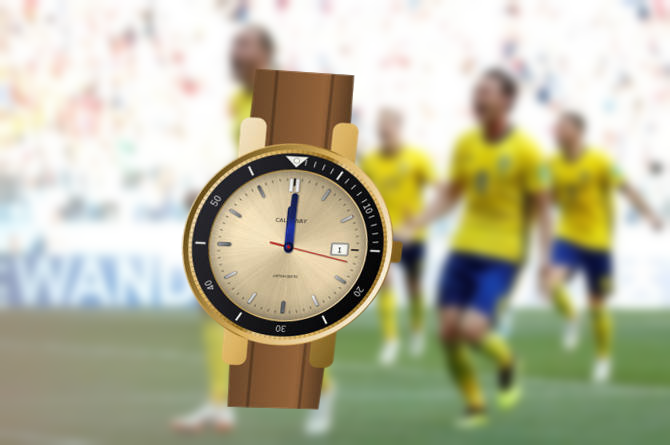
12h00m17s
